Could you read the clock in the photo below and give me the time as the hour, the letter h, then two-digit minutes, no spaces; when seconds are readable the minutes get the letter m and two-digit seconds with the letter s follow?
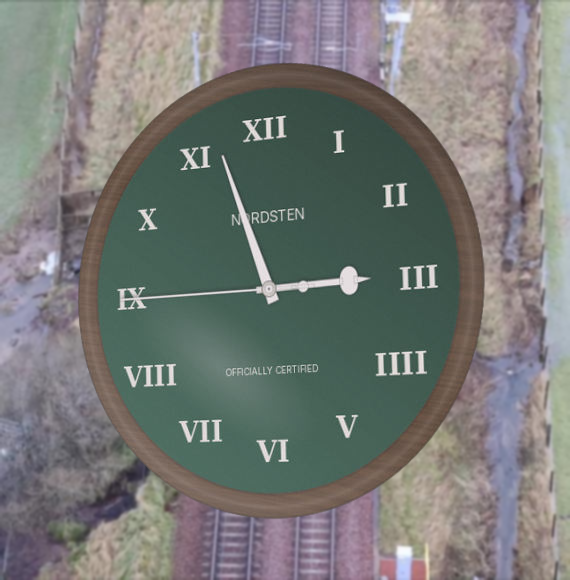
2h56m45s
